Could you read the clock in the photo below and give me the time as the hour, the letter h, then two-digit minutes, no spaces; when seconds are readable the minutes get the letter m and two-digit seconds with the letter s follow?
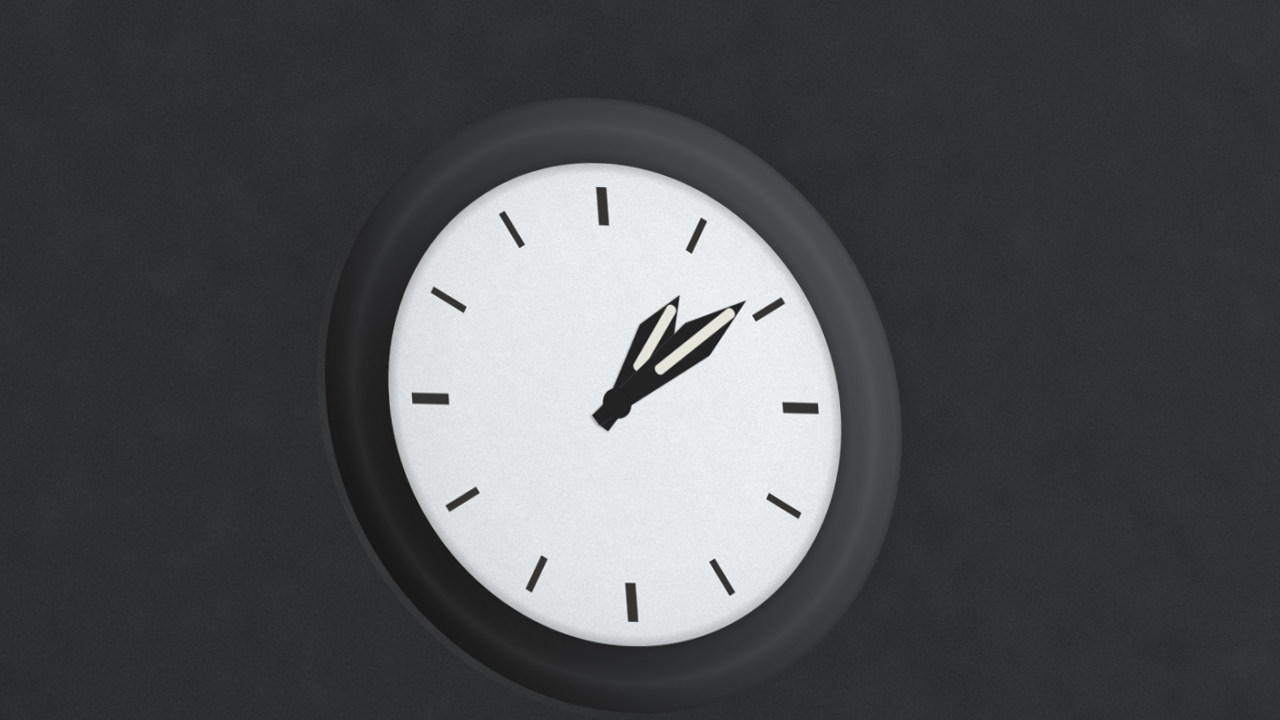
1h09
